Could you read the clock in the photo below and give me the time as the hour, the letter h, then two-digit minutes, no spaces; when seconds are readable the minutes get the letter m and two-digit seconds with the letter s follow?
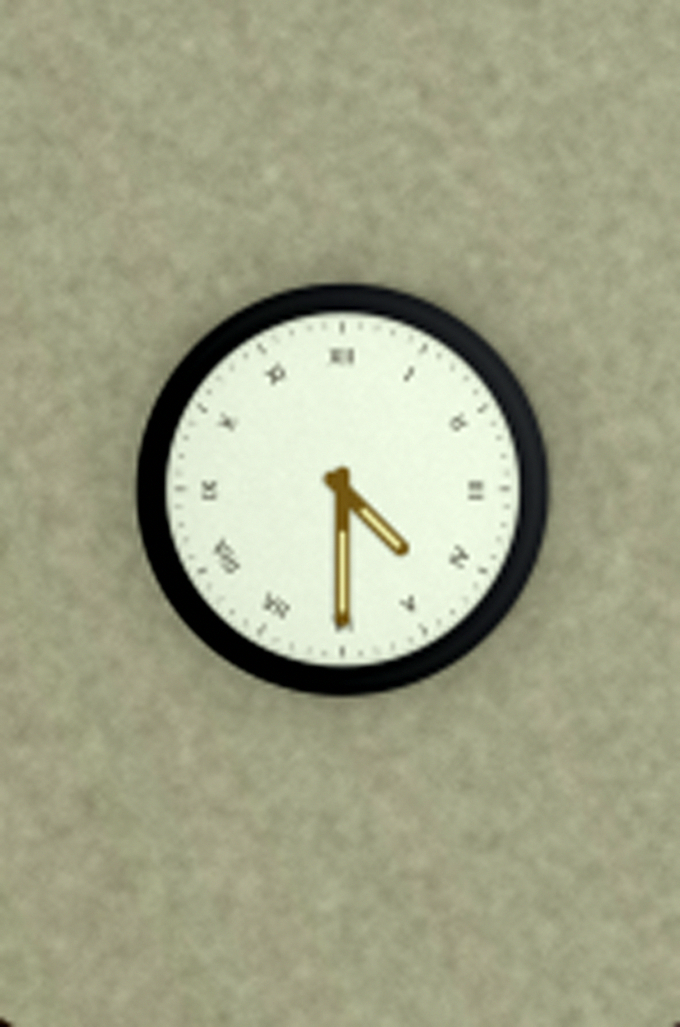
4h30
